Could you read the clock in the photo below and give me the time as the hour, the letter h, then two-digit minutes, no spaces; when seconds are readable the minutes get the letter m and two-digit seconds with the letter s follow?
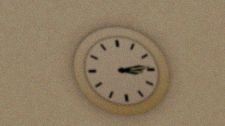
3h14
